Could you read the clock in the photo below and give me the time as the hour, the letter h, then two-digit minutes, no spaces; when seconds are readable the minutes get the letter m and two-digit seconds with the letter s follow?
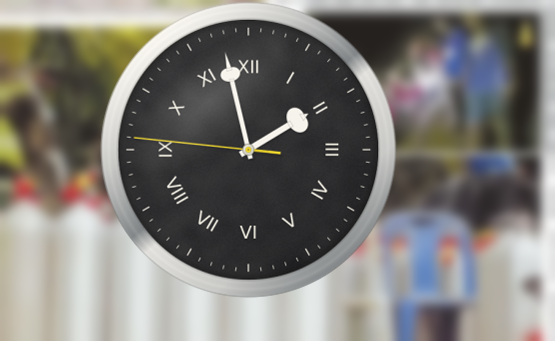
1h57m46s
